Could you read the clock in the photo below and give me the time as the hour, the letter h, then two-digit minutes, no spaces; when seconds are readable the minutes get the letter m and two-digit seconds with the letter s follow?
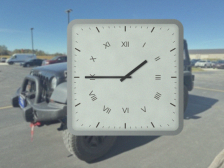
1h45
